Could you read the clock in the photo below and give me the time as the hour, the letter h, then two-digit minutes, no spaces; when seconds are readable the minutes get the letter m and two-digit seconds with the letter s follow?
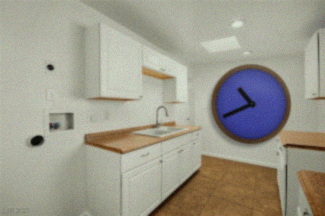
10h41
